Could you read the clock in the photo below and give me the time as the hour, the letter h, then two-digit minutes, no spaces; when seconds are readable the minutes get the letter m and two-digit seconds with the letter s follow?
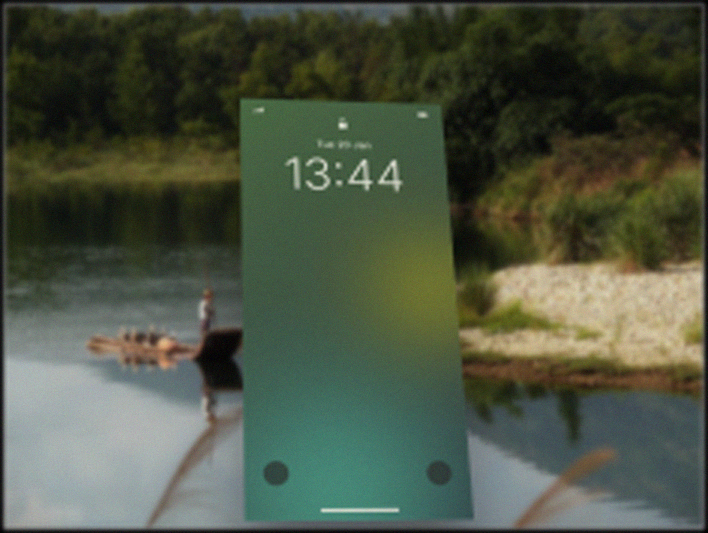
13h44
